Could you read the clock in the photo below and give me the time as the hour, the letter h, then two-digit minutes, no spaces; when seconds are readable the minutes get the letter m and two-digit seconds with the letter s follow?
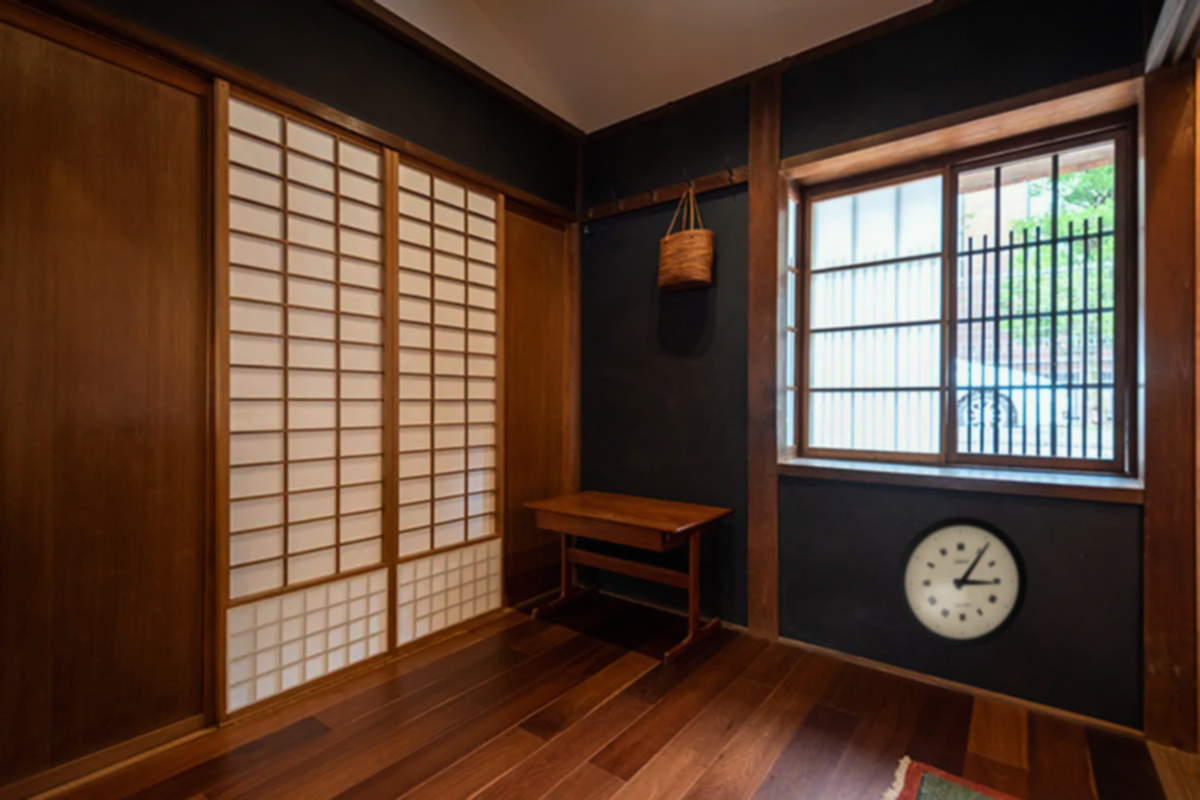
3h06
